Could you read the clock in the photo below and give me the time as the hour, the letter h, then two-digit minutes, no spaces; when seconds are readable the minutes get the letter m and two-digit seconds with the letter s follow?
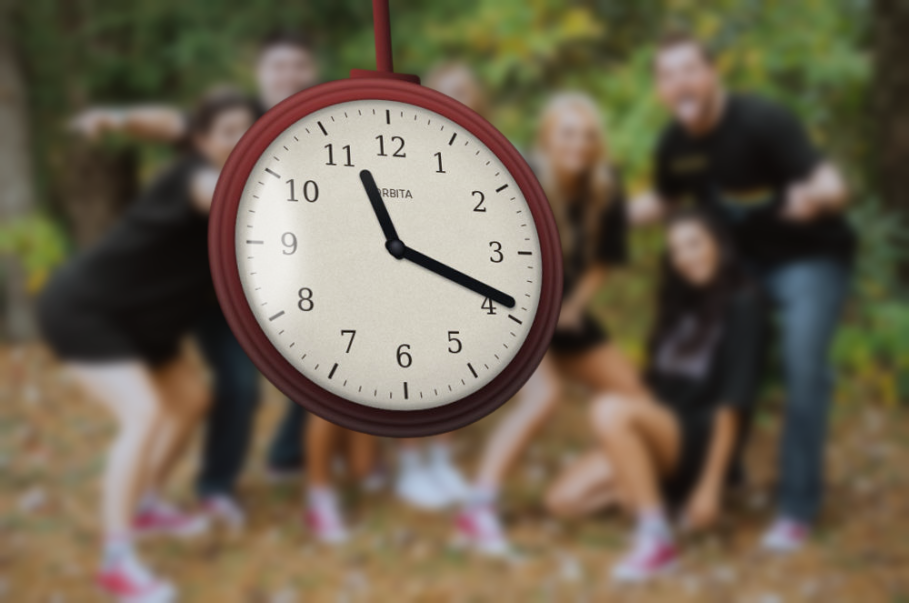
11h19
